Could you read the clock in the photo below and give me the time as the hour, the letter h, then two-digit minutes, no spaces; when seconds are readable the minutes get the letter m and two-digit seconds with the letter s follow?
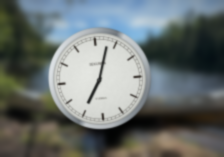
7h03
